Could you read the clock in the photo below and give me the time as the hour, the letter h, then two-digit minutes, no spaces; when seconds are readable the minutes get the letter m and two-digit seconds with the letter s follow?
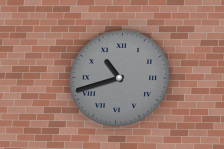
10h42
